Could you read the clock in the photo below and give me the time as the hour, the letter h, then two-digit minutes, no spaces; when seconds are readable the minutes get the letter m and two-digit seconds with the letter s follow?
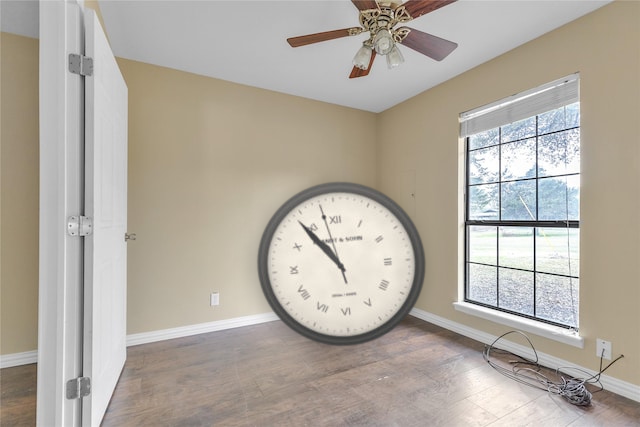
10h53m58s
